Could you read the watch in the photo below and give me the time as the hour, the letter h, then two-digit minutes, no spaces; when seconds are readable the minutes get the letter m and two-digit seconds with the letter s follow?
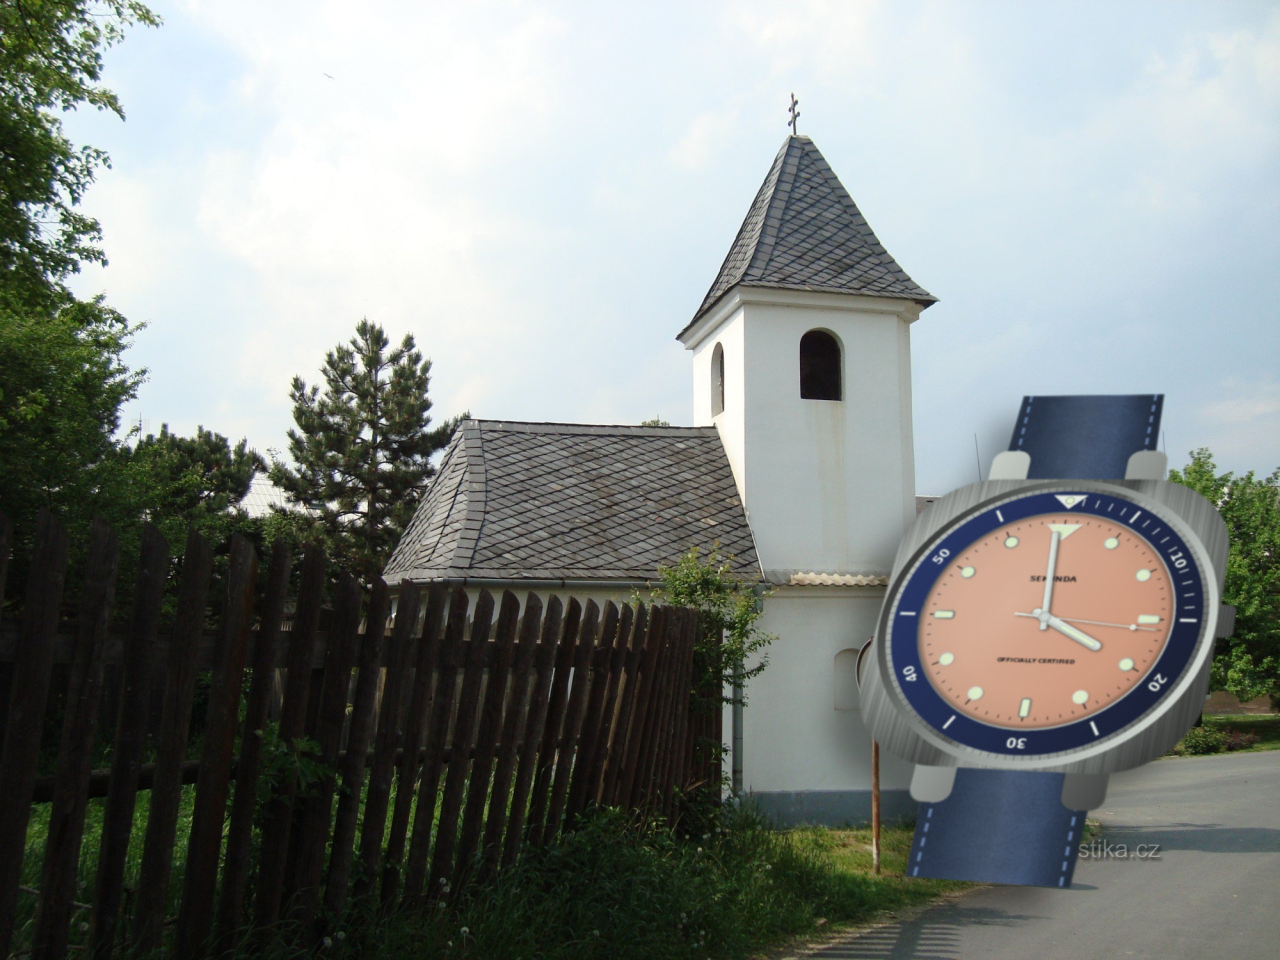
3h59m16s
